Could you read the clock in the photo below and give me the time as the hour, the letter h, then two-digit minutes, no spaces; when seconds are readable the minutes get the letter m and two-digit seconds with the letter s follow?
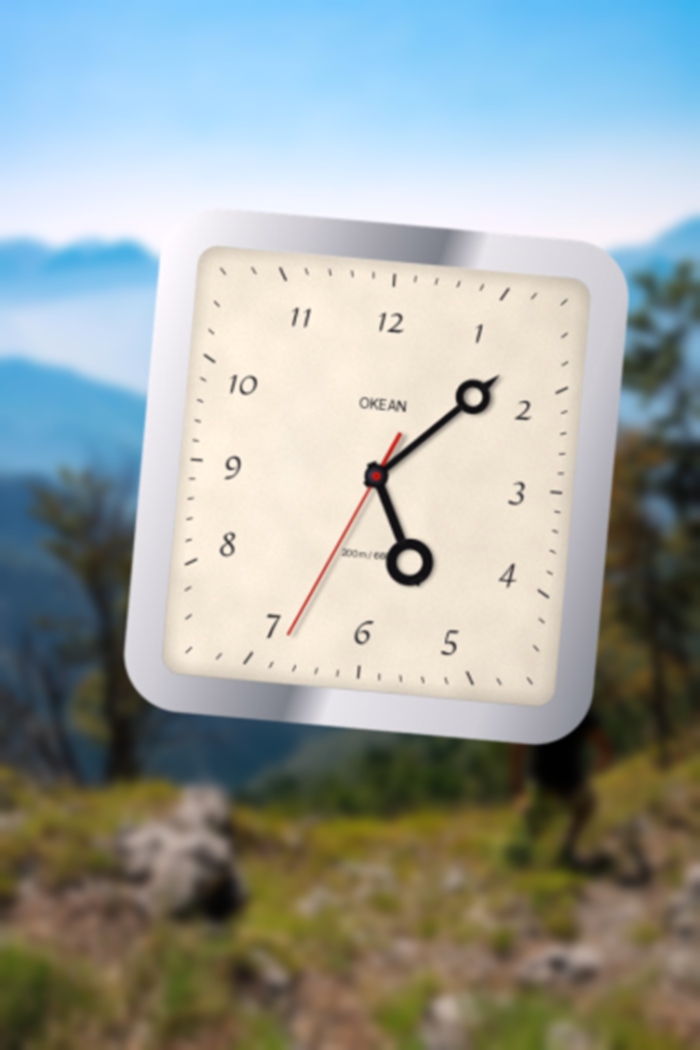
5h07m34s
